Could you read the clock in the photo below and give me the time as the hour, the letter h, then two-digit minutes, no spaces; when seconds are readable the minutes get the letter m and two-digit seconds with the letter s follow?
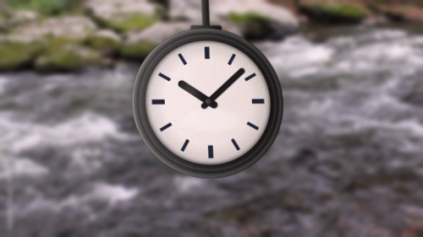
10h08
